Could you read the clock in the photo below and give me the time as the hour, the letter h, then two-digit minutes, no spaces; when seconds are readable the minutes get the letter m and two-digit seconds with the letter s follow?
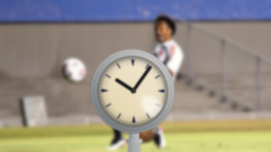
10h06
